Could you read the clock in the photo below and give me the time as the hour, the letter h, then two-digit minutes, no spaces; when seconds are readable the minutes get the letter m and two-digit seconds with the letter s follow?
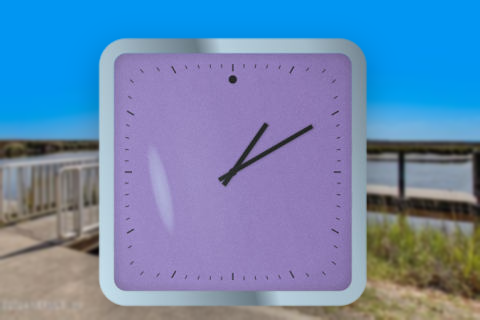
1h10
